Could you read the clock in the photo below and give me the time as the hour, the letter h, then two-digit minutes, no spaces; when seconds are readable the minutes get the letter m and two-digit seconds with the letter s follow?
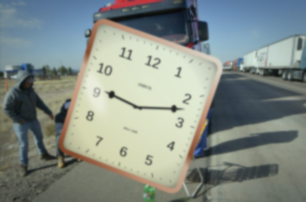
9h12
